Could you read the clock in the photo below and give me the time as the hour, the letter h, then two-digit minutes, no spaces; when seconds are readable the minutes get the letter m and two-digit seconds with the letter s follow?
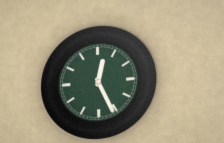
12h26
